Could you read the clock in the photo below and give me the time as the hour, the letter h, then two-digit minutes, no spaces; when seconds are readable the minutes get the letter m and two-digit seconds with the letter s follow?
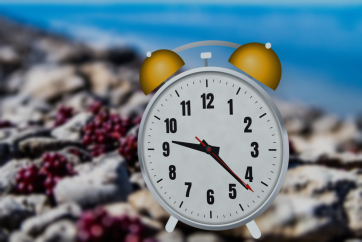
9h22m22s
